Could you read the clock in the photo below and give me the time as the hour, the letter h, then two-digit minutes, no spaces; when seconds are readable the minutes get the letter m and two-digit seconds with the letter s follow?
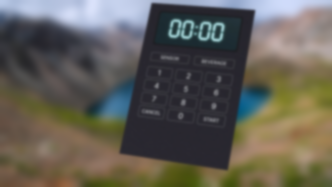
0h00
